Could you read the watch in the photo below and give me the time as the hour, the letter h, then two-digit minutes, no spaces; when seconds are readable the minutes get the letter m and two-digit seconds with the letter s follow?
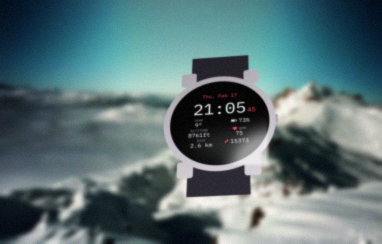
21h05
